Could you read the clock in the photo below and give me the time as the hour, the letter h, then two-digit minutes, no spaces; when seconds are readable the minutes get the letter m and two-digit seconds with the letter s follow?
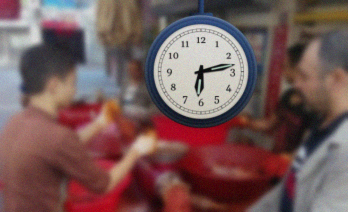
6h13
